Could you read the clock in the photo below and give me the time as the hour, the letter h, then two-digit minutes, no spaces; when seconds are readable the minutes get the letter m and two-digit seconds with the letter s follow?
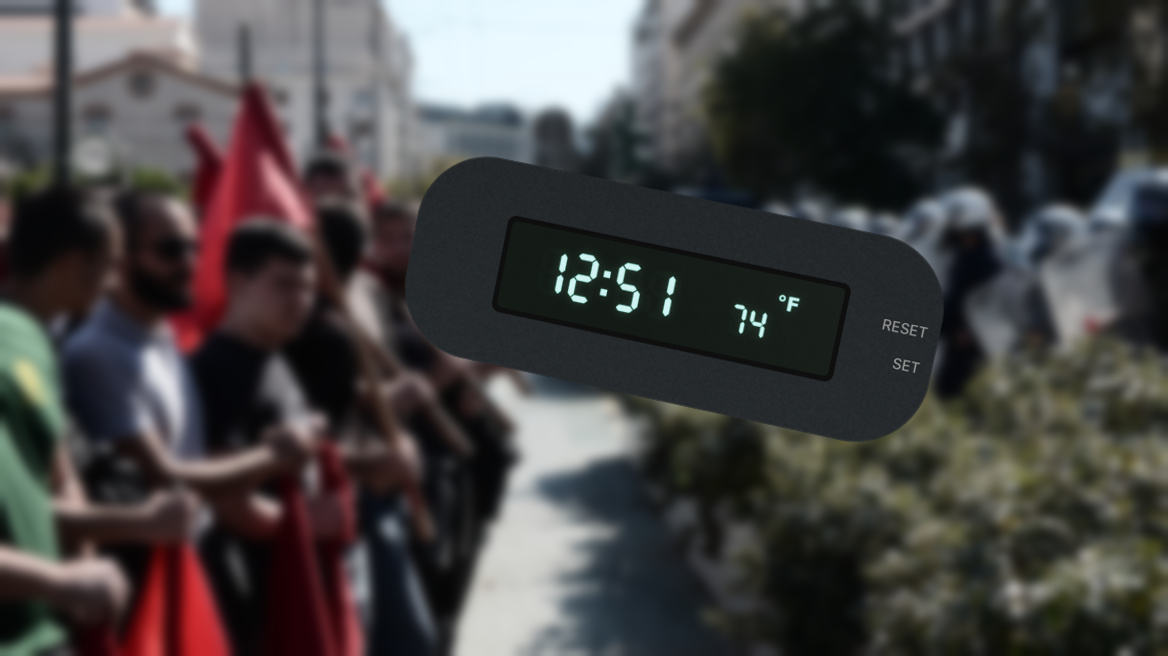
12h51
